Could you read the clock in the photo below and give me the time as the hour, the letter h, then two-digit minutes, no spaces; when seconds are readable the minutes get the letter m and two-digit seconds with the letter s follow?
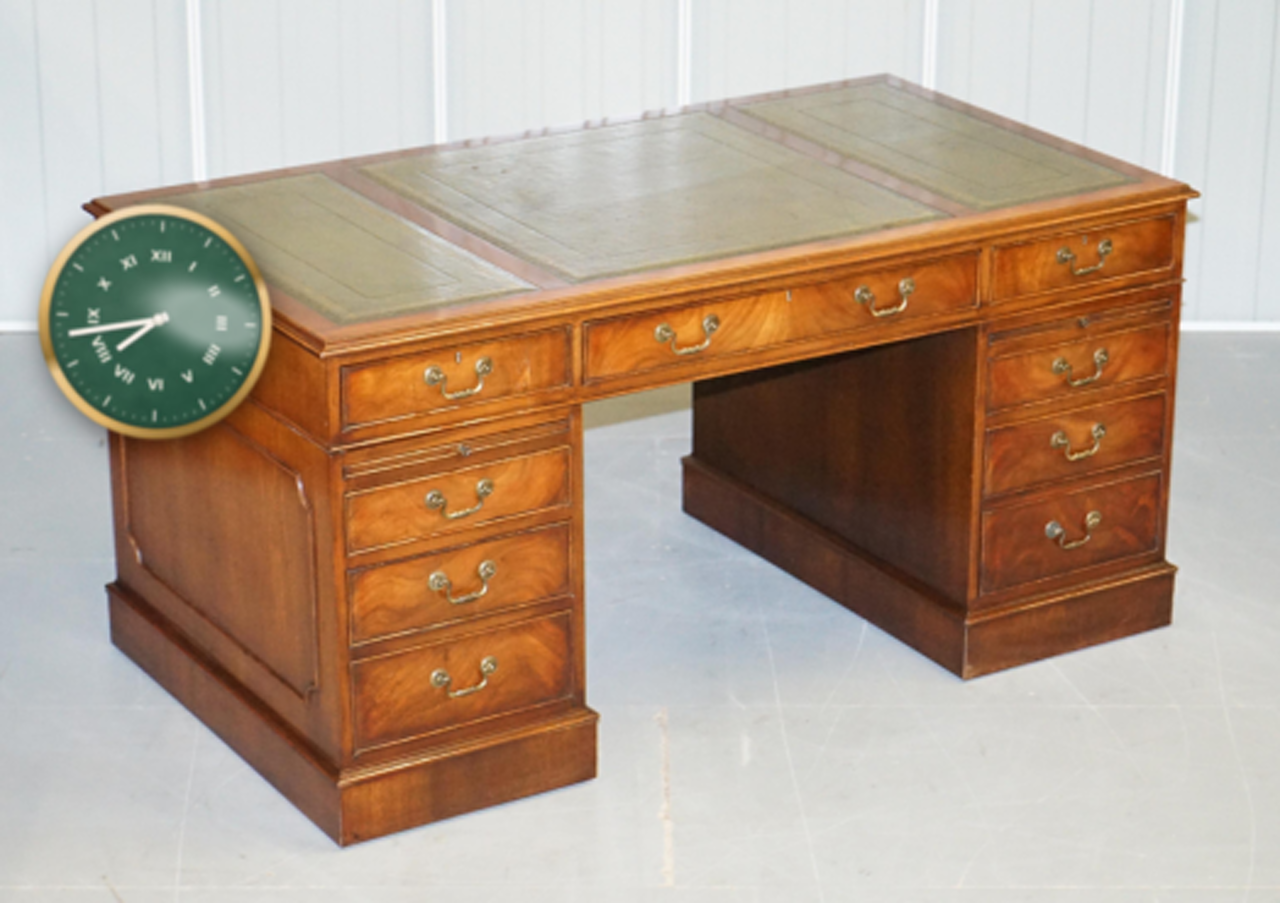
7h43
